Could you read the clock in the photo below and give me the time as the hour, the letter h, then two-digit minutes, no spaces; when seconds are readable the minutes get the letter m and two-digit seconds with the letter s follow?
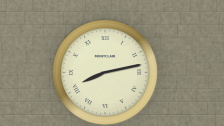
8h13
